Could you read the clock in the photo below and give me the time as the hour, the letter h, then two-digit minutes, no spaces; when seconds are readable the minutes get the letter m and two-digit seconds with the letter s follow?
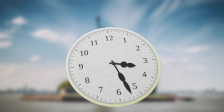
3h27
